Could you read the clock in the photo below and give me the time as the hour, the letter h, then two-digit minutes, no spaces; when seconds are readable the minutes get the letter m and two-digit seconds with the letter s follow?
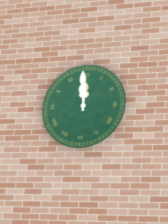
11h59
